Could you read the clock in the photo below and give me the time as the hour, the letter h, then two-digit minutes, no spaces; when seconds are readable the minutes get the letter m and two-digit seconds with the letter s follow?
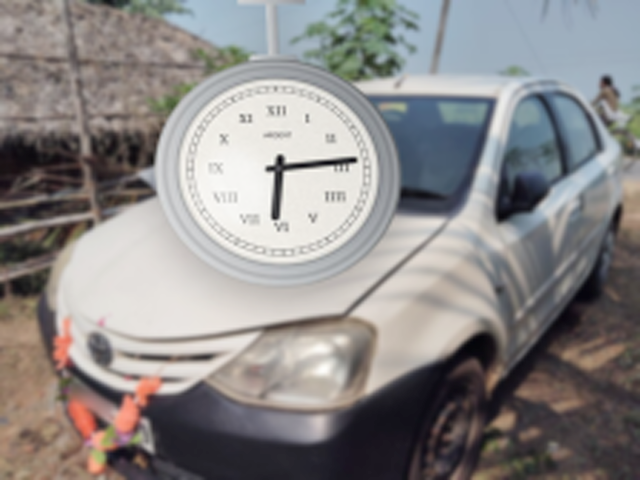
6h14
